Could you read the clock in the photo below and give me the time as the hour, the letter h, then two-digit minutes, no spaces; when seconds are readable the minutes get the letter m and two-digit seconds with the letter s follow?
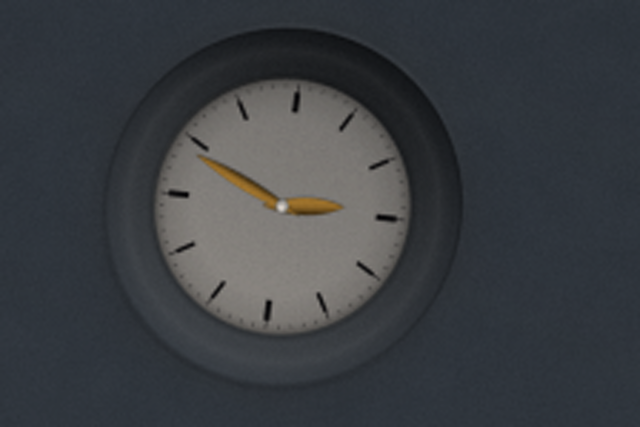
2h49
